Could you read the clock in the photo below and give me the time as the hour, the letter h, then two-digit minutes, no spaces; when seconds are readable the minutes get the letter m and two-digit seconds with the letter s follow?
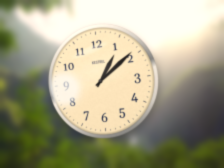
1h09
